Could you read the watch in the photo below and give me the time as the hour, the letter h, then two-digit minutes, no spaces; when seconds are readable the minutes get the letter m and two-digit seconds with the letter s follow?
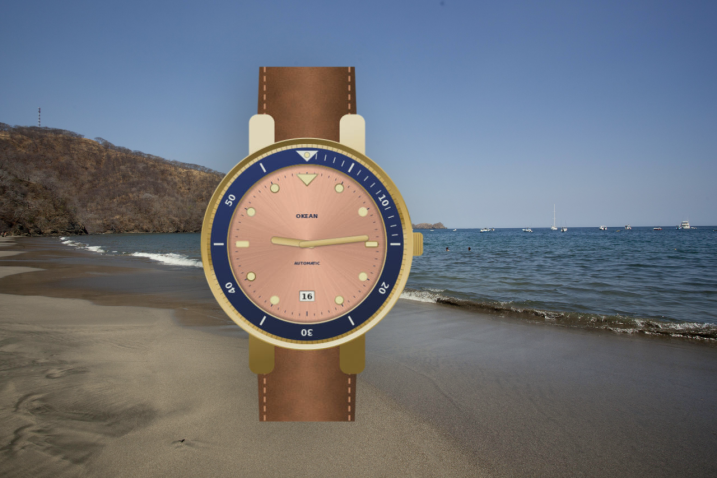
9h14
